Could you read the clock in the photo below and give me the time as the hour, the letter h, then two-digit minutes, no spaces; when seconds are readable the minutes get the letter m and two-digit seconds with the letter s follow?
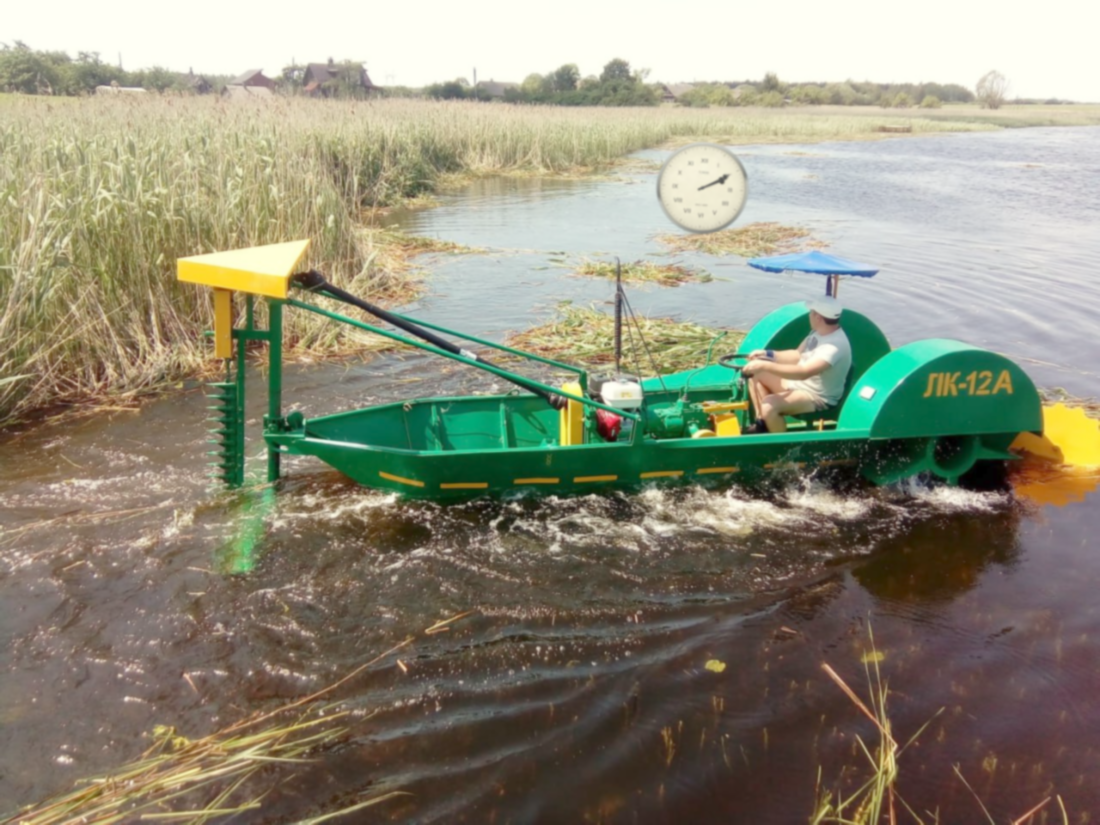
2h10
